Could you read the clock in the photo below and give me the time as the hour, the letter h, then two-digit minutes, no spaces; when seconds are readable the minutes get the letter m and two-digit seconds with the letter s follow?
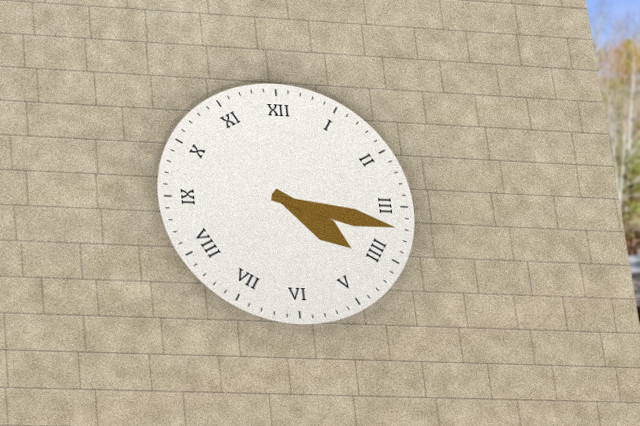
4h17
